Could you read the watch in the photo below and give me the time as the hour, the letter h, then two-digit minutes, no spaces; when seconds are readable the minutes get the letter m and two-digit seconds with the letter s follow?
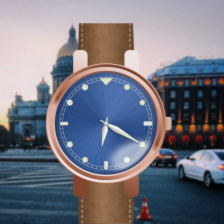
6h20
